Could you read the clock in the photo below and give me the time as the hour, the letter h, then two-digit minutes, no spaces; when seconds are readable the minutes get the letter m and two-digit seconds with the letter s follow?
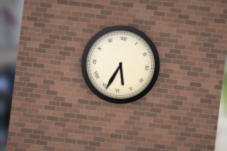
5h34
